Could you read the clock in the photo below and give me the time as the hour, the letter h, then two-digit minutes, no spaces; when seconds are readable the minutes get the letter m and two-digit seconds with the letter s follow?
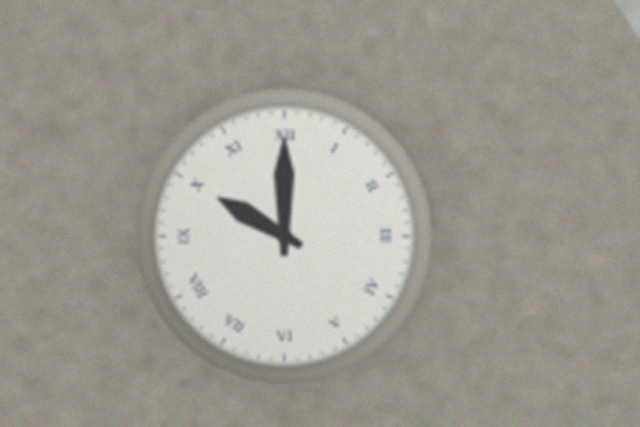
10h00
